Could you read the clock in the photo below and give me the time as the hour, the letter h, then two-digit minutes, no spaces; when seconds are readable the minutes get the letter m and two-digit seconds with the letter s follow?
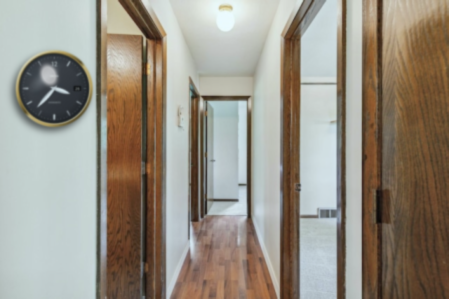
3h37
